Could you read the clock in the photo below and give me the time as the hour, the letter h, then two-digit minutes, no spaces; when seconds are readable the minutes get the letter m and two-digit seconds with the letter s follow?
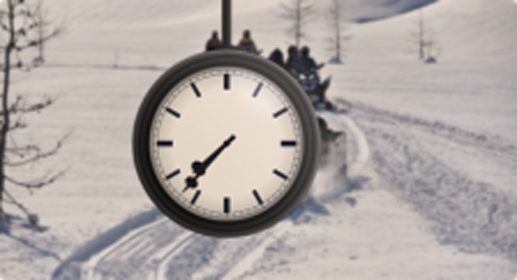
7h37
